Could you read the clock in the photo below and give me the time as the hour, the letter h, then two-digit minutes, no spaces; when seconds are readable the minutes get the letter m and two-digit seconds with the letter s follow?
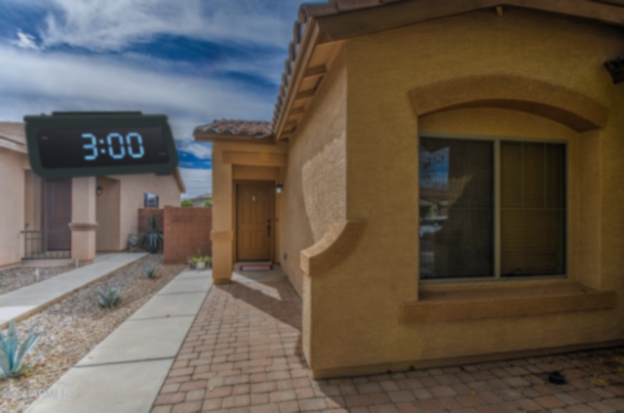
3h00
